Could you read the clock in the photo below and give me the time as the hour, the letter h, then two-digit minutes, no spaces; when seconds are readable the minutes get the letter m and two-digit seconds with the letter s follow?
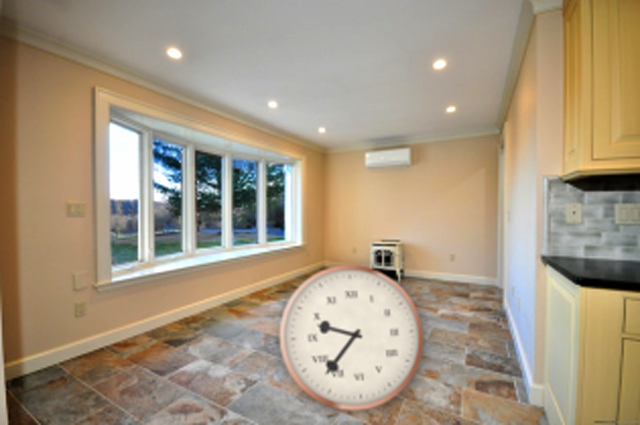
9h37
